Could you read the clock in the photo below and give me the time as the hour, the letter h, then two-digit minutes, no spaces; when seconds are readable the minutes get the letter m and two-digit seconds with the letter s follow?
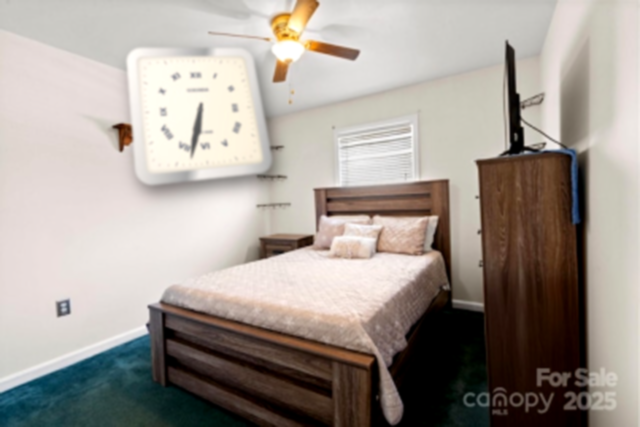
6h33
